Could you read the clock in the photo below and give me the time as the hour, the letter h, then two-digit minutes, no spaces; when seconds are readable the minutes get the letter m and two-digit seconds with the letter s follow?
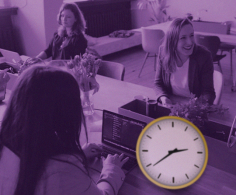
2h39
